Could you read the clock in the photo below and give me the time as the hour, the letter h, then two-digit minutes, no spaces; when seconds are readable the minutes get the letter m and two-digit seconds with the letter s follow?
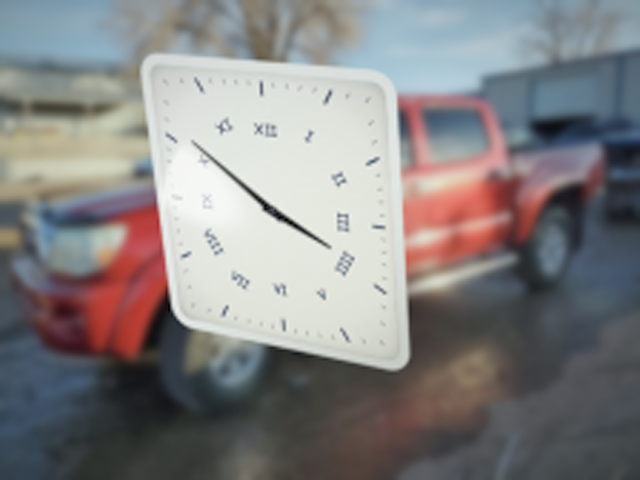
3h51
